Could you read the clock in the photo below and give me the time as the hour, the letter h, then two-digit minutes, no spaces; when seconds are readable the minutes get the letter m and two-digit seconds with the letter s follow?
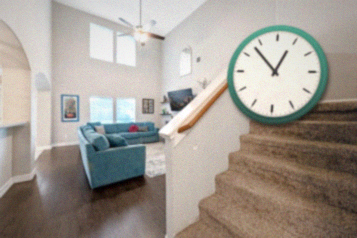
12h53
